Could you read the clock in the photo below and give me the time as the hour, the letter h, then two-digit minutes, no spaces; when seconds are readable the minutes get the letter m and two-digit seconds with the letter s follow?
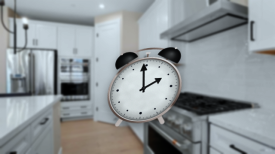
1h59
